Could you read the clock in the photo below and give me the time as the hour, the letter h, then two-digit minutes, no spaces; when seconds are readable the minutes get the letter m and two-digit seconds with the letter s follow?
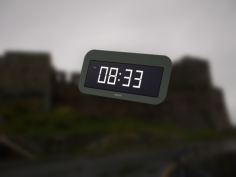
8h33
